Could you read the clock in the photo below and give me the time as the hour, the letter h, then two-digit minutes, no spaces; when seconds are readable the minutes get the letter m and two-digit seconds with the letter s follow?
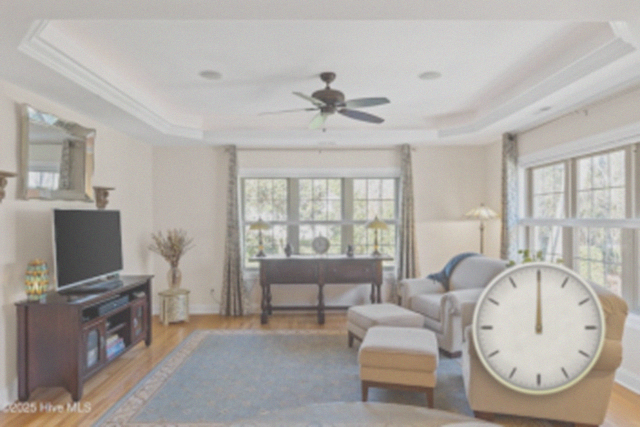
12h00
